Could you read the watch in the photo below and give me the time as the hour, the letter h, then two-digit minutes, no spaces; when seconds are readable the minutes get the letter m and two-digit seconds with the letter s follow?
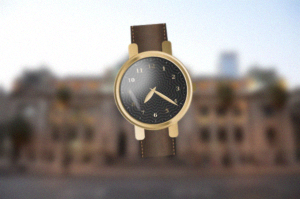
7h21
